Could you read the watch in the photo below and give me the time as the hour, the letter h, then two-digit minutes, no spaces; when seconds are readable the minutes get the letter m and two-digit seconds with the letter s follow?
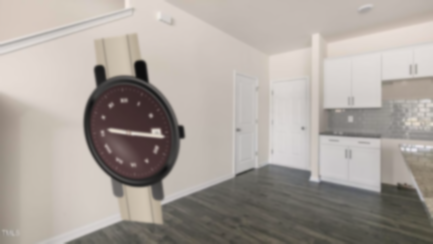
9h16
